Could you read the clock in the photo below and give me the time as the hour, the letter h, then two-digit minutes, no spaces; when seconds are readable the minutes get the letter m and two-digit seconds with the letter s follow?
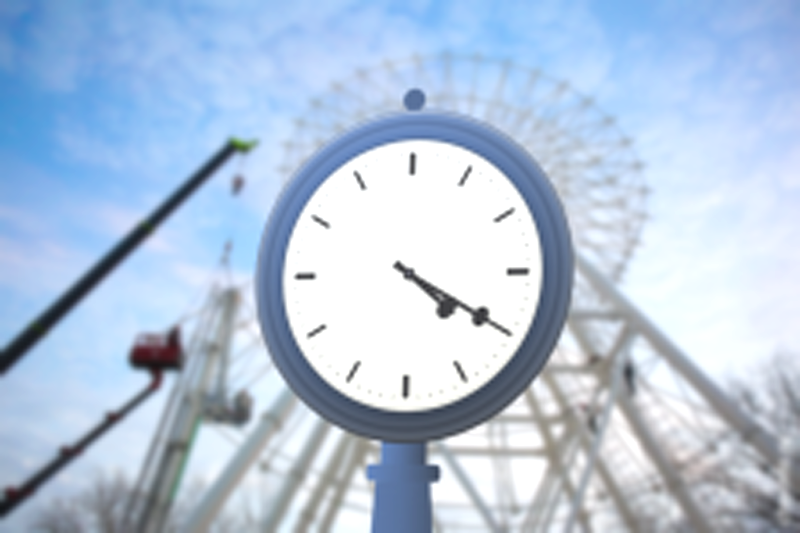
4h20
